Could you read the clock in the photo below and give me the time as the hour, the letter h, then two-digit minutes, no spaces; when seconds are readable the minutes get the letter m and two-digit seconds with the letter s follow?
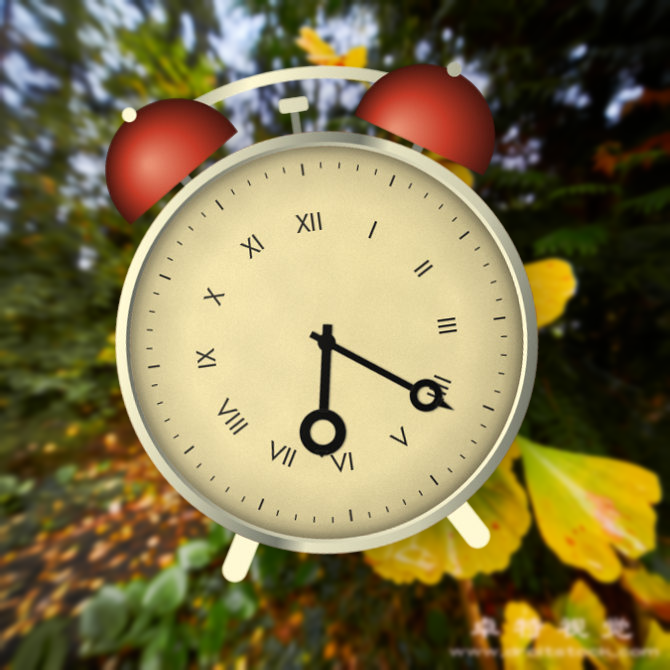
6h21
